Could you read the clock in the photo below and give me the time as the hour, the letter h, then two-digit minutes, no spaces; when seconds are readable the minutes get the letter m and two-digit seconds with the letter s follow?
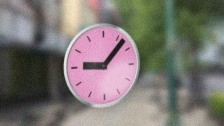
9h07
